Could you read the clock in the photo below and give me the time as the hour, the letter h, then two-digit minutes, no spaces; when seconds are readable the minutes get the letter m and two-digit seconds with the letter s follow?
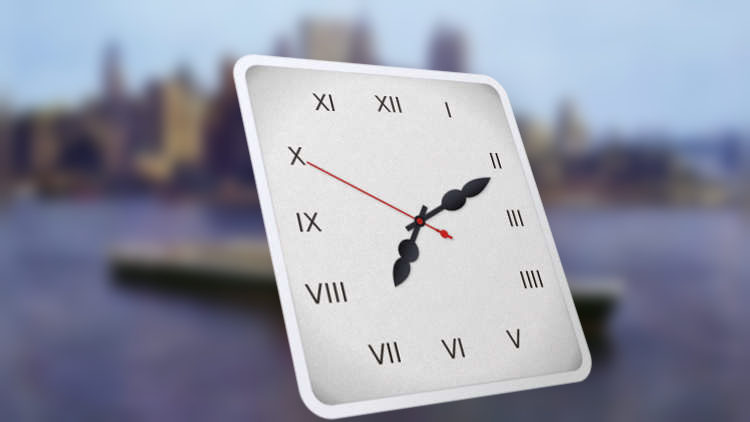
7h10m50s
